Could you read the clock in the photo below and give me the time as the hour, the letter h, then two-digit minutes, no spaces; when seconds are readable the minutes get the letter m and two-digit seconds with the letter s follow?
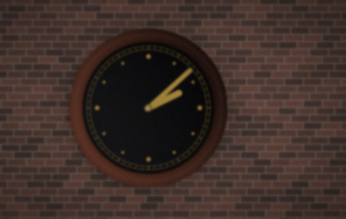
2h08
